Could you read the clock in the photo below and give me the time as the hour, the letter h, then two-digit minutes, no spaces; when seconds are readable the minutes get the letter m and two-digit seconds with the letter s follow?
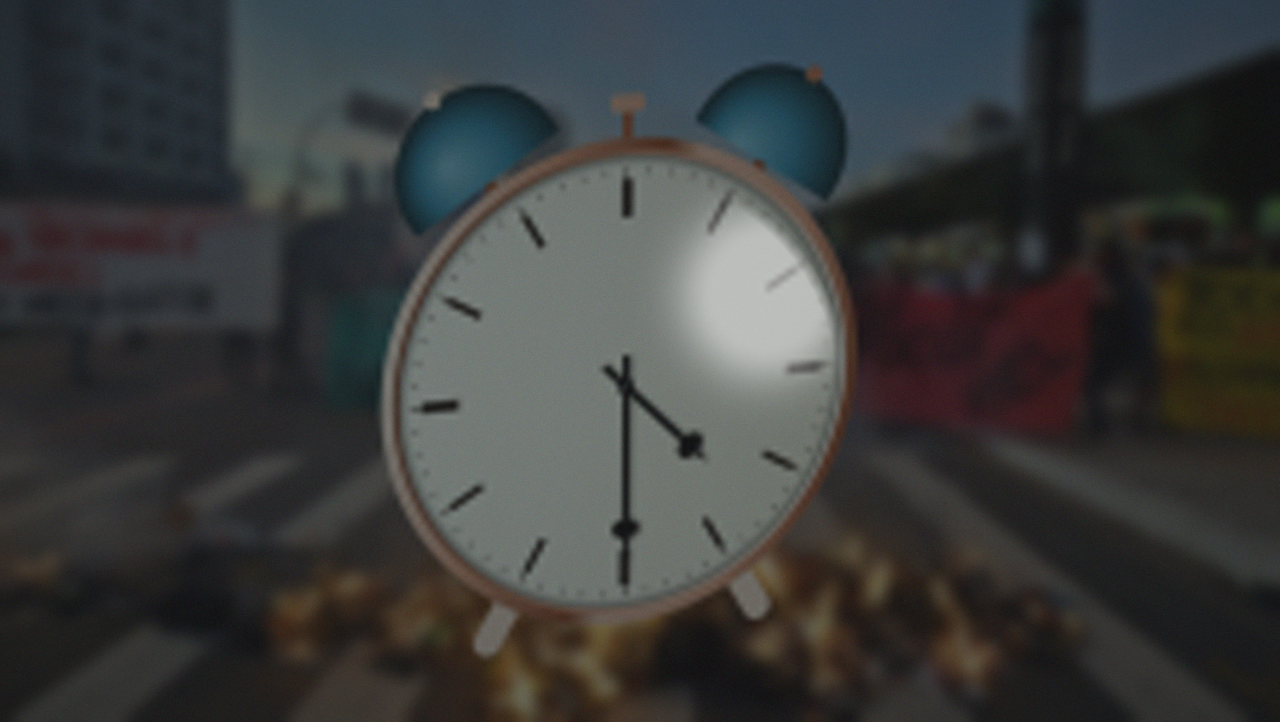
4h30
